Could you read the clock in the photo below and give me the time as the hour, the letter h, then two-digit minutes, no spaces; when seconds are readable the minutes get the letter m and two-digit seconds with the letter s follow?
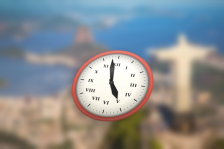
4h58
